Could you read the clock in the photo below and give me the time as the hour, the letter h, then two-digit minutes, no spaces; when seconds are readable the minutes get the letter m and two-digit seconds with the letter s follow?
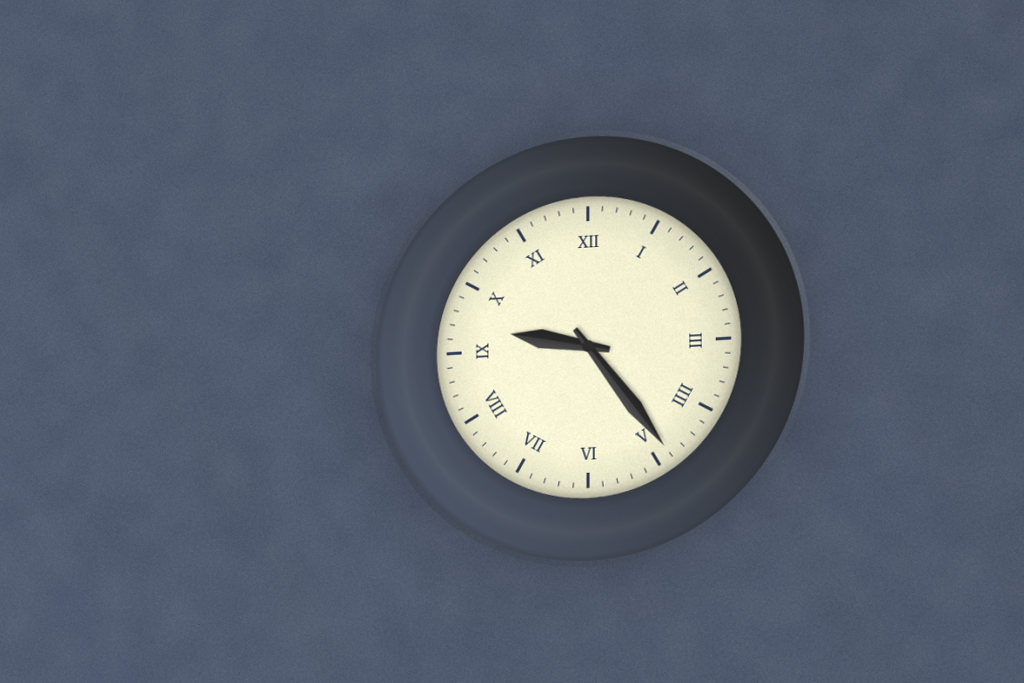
9h24
